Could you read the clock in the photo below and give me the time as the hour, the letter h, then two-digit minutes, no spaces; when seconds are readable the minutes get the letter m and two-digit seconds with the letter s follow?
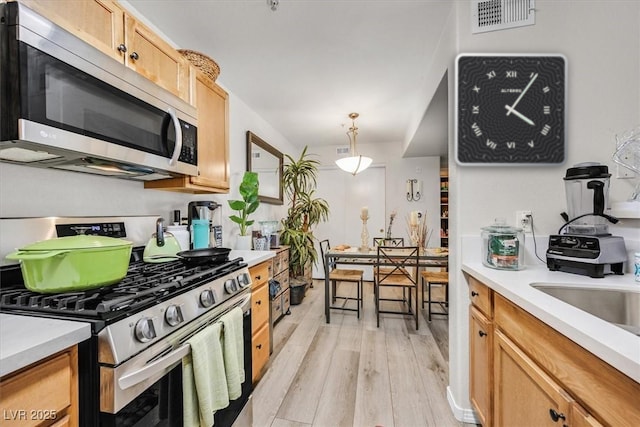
4h06
